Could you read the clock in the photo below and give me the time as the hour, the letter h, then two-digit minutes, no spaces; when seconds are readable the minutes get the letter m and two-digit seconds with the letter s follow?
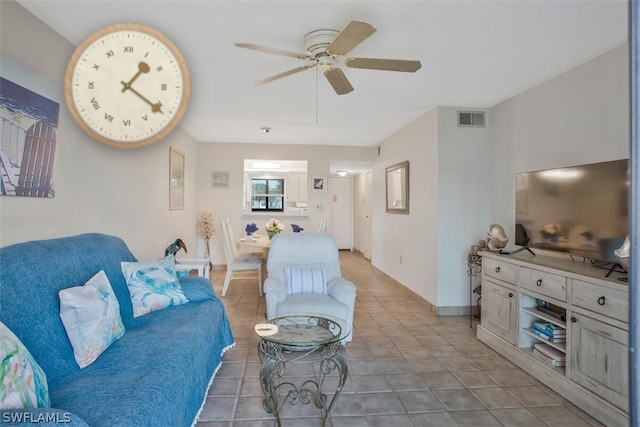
1h21
